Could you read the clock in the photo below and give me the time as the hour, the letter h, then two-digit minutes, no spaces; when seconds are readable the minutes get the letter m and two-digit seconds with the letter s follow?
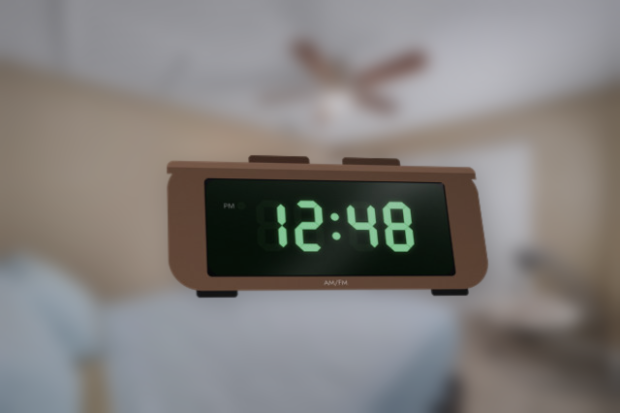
12h48
